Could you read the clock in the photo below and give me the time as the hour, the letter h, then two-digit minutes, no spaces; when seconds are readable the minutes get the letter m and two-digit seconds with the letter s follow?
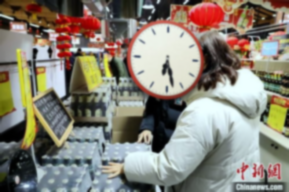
6h28
